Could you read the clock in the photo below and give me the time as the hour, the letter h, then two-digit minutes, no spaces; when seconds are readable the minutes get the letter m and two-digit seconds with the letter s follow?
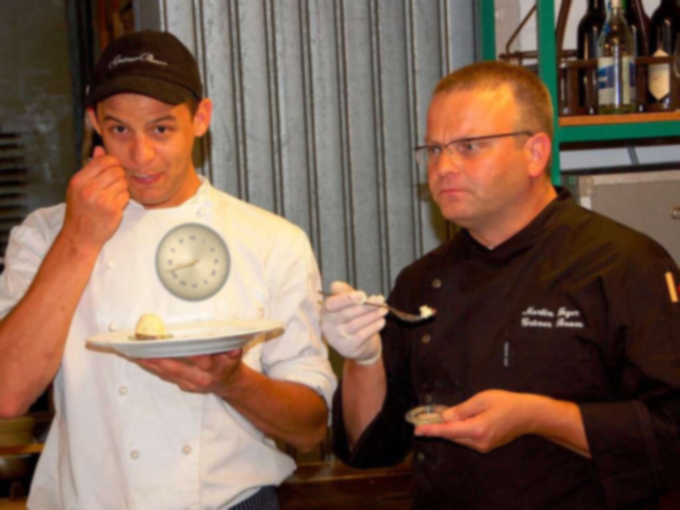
8h42
